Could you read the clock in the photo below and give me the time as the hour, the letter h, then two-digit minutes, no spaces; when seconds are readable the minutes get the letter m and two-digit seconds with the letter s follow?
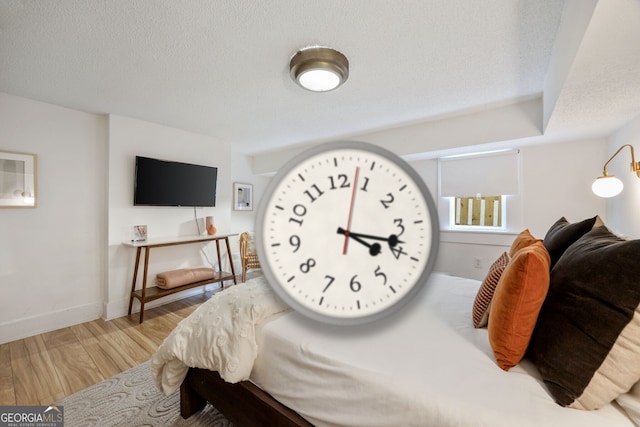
4h18m03s
